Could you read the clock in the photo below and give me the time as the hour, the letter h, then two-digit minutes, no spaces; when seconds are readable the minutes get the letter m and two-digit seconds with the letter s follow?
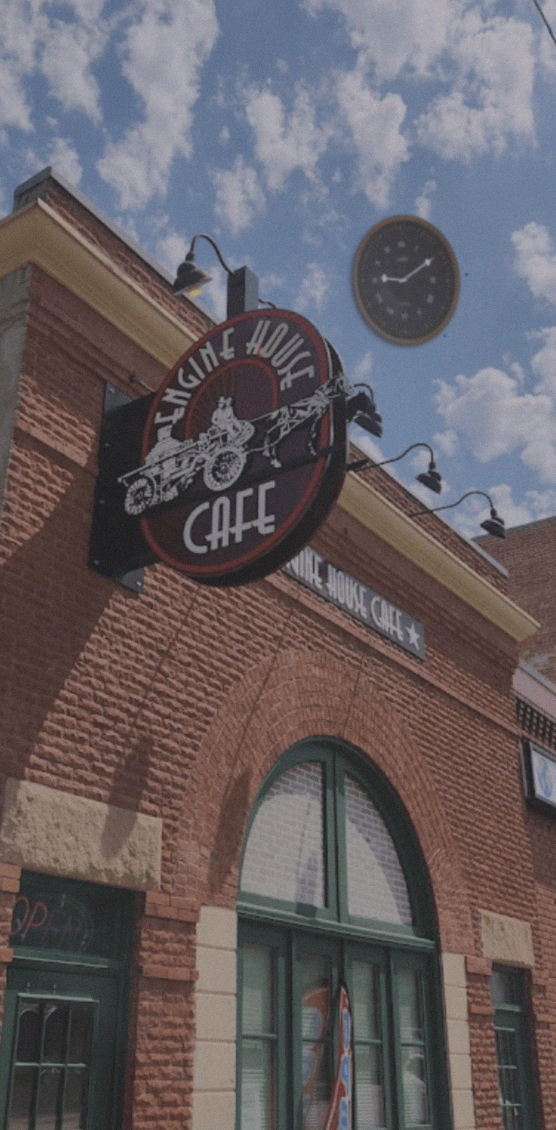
9h10
